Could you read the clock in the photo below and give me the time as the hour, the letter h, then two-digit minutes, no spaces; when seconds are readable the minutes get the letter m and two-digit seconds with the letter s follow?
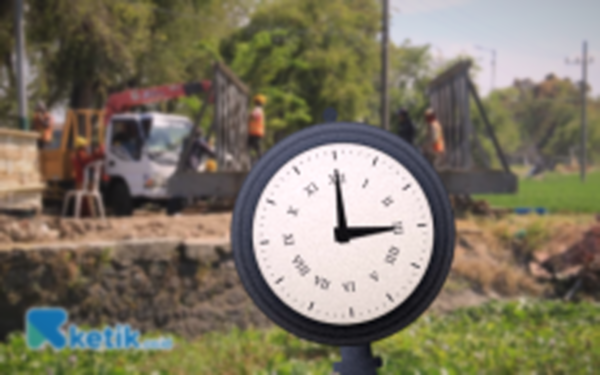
3h00
